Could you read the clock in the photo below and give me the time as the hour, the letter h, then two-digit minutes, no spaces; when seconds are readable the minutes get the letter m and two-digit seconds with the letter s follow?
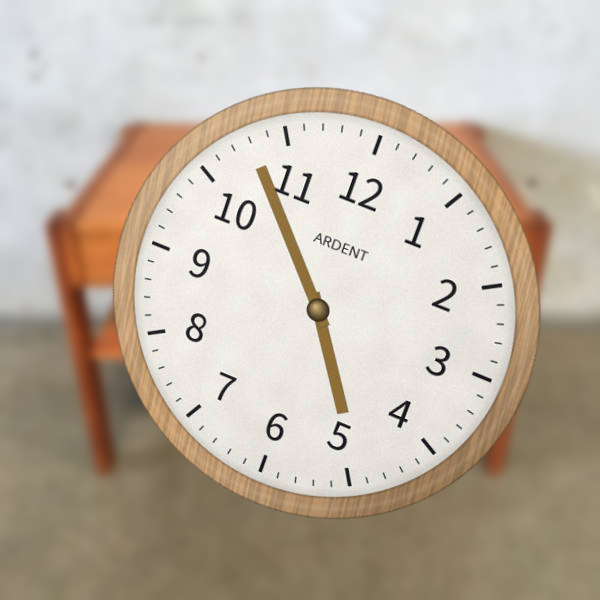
4h53
